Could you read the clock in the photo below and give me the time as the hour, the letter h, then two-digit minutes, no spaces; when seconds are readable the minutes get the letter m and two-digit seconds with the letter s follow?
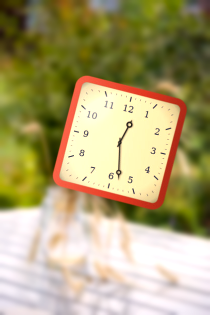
12h28
